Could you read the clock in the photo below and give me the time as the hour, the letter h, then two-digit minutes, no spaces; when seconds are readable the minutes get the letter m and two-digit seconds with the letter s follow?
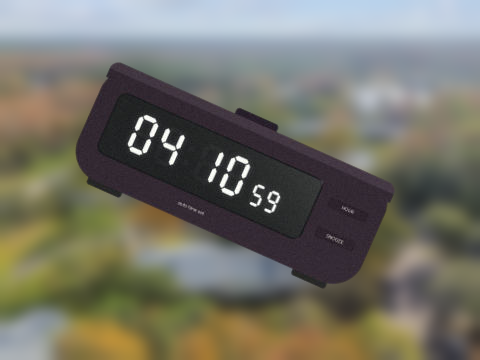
4h10m59s
